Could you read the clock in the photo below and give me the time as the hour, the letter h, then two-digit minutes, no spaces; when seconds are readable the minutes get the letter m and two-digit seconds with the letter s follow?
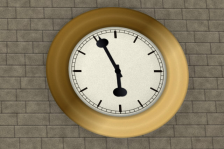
5h56
